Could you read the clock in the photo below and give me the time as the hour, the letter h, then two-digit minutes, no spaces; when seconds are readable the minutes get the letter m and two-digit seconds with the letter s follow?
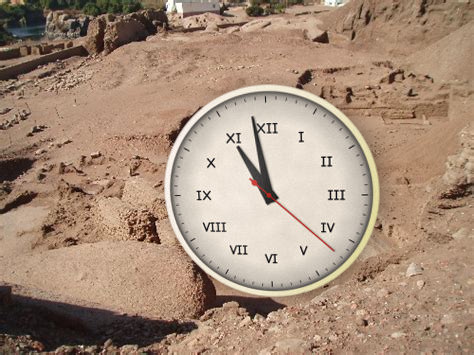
10h58m22s
